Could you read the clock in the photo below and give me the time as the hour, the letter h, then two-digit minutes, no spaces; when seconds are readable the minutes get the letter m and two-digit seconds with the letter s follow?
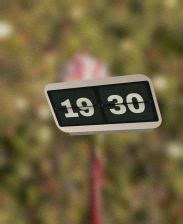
19h30
